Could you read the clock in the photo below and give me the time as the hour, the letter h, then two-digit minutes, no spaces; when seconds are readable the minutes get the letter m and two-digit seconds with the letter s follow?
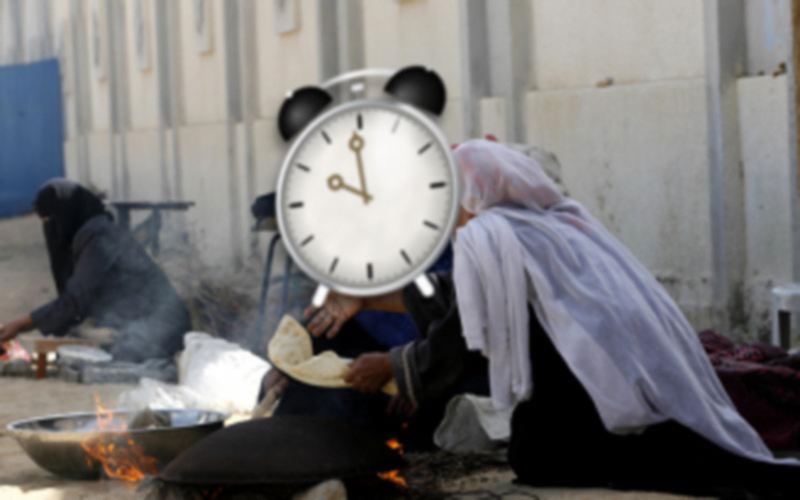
9h59
